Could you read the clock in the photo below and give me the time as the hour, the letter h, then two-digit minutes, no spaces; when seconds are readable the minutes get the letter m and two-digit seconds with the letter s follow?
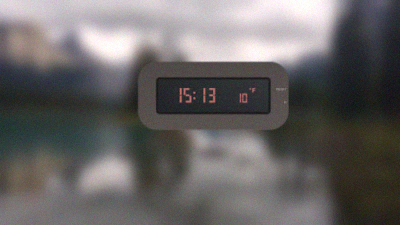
15h13
